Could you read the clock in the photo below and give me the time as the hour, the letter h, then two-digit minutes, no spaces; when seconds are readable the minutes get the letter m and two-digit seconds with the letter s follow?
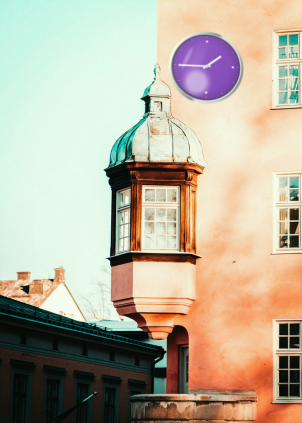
1h45
